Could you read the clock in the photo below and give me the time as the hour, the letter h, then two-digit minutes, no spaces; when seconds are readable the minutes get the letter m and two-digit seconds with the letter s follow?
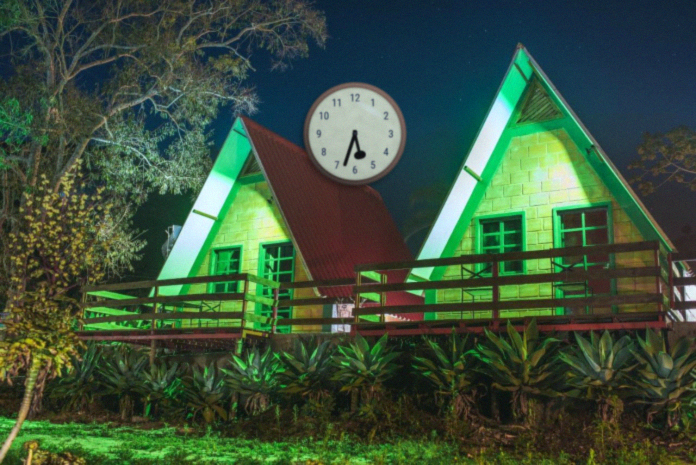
5h33
